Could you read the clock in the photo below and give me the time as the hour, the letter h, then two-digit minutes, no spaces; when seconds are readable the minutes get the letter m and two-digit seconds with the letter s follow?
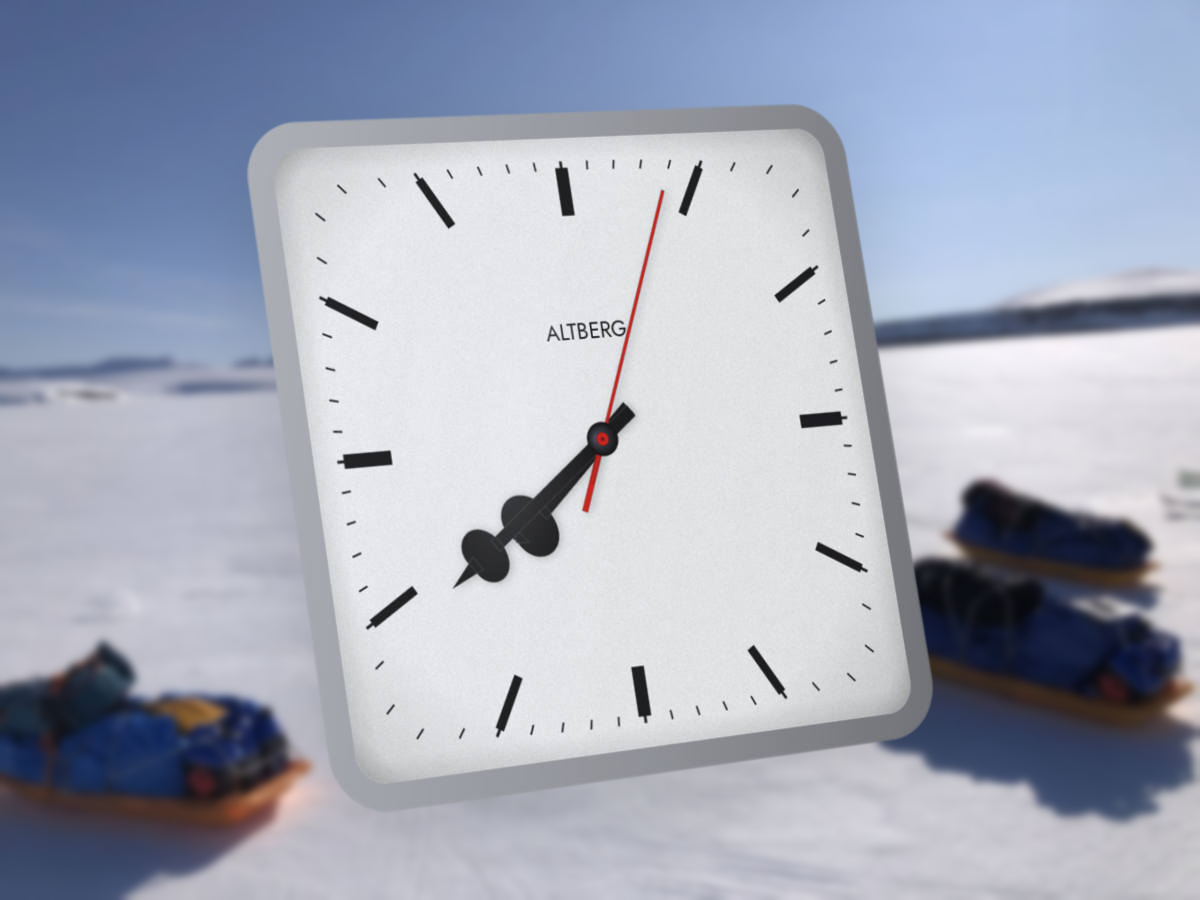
7h39m04s
